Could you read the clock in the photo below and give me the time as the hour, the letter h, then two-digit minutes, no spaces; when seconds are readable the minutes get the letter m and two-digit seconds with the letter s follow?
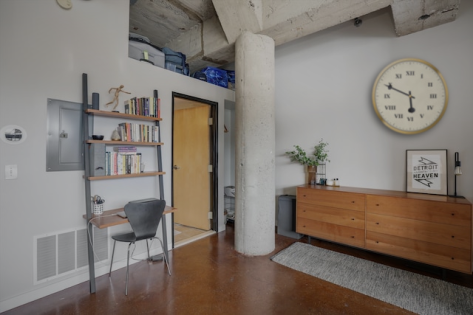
5h49
